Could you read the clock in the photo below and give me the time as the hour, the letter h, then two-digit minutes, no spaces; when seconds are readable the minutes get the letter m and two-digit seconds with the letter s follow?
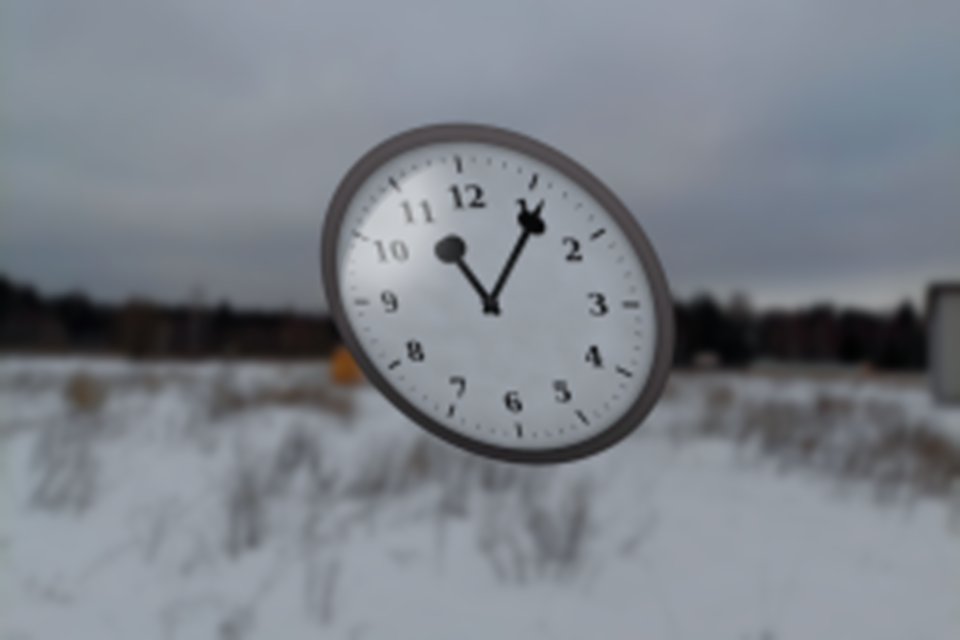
11h06
